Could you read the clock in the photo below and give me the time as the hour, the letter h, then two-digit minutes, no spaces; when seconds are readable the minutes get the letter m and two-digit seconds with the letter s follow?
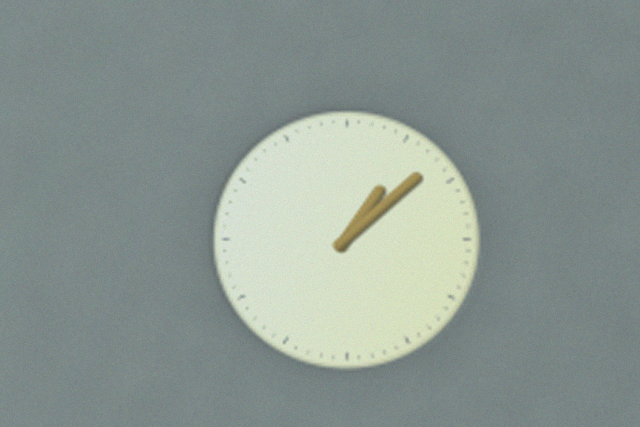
1h08
